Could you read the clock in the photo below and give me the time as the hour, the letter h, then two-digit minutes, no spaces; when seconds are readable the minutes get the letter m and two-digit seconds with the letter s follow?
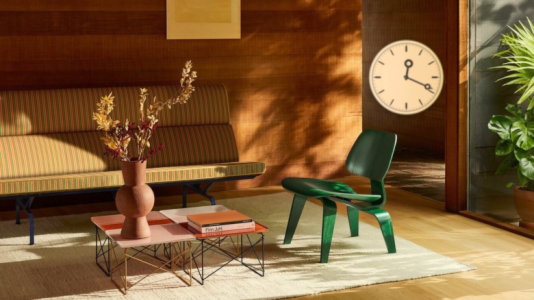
12h19
